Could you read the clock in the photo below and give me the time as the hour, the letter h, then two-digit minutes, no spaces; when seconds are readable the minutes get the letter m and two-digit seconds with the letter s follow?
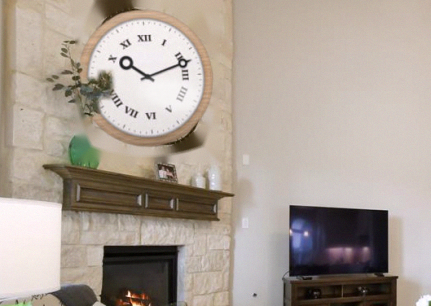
10h12
